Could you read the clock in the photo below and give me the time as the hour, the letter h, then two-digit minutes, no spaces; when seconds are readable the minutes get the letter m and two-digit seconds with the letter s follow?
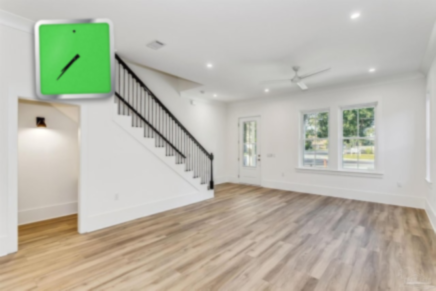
7h37
